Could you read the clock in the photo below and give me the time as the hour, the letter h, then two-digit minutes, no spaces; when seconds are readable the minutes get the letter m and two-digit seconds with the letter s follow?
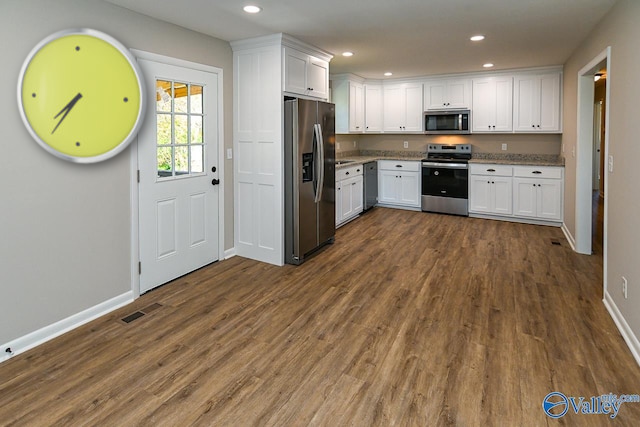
7h36
